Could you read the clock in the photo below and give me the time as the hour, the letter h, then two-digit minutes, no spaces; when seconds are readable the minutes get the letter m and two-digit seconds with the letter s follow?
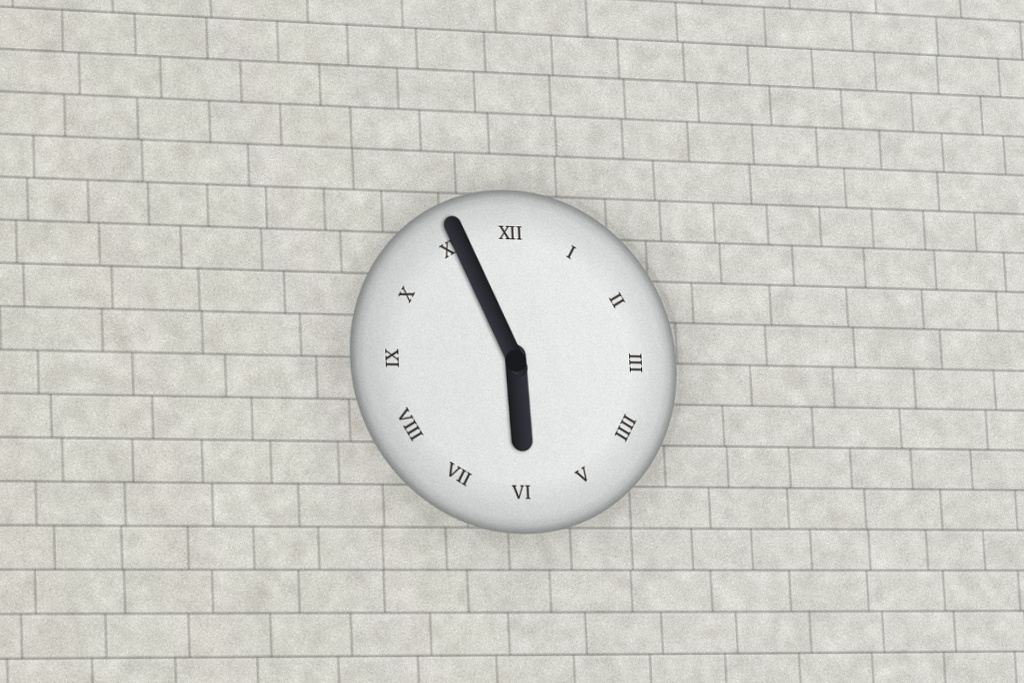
5h56
